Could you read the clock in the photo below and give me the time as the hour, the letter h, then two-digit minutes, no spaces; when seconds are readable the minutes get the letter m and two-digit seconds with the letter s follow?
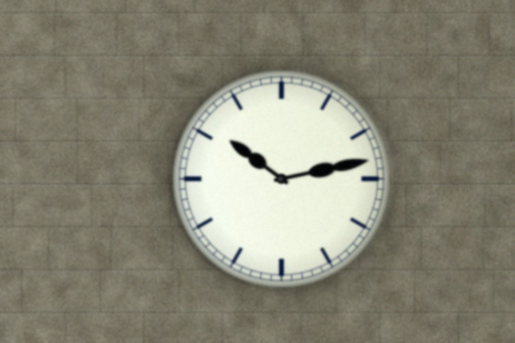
10h13
